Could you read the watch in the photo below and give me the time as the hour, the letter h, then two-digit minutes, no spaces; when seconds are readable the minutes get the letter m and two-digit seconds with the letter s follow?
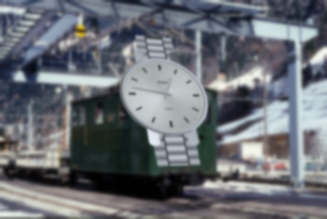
12h47
